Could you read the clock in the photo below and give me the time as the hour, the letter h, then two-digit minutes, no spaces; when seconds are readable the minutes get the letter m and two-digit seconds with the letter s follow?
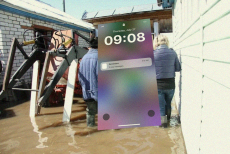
9h08
